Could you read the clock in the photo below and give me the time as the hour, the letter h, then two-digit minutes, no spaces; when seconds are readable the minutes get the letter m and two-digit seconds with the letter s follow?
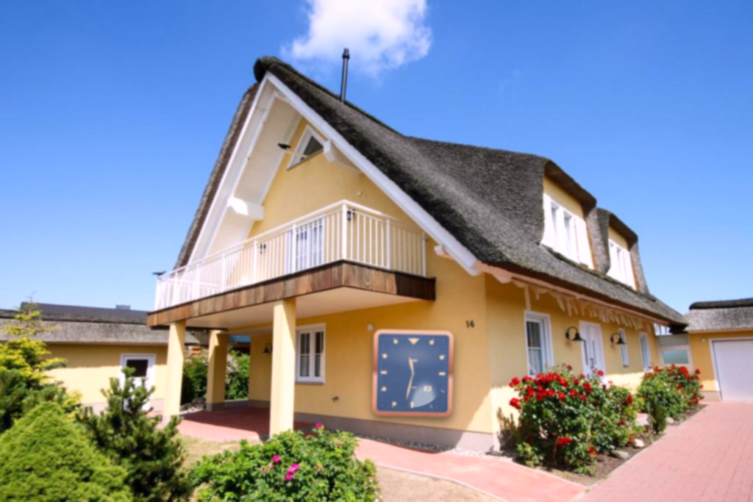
11h32
